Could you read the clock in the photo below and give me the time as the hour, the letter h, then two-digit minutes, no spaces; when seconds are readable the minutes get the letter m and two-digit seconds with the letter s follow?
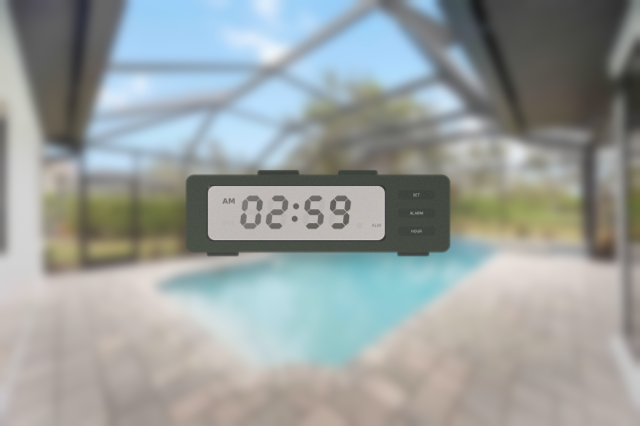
2h59
